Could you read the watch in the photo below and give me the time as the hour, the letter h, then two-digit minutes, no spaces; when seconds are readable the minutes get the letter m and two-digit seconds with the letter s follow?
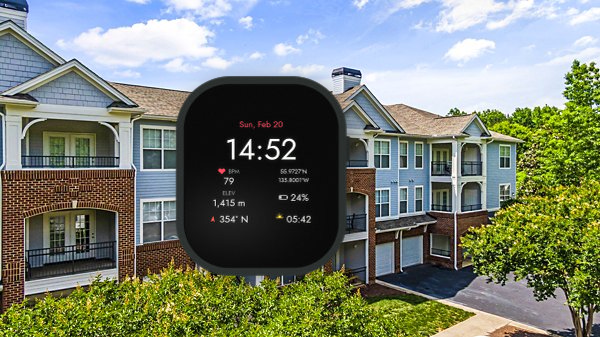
14h52
